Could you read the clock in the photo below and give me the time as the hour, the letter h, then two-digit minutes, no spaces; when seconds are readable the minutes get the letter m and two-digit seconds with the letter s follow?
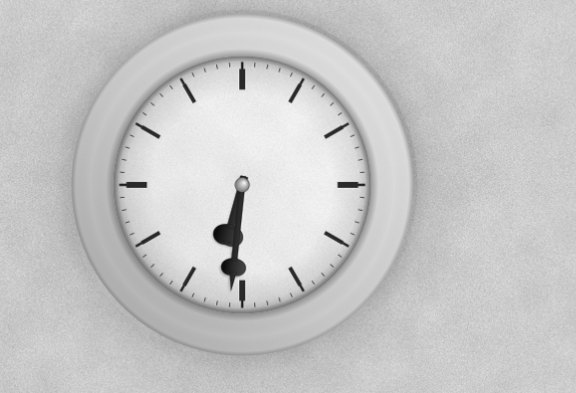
6h31
